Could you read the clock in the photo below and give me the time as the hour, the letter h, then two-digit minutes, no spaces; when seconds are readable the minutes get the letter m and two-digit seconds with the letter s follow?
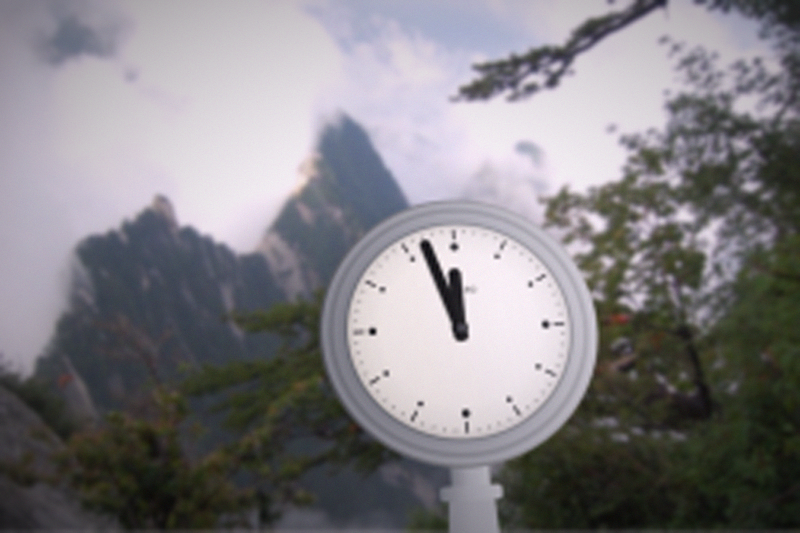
11h57
